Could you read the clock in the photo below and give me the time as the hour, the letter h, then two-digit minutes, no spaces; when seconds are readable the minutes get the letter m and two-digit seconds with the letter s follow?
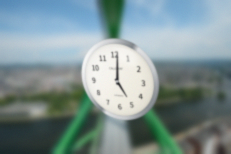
5h01
